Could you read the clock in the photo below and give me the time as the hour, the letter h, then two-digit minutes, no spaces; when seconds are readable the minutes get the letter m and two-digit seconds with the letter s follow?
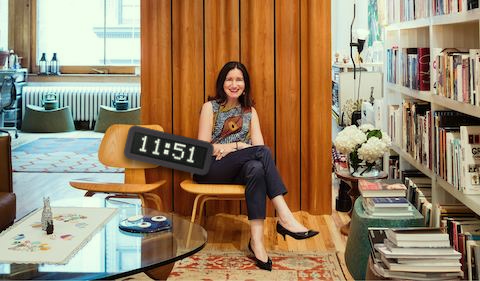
11h51
